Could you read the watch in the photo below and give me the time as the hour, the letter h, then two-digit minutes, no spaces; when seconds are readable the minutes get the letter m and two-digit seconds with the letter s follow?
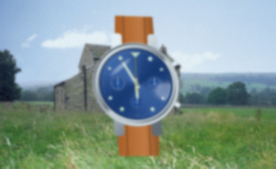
5h55
